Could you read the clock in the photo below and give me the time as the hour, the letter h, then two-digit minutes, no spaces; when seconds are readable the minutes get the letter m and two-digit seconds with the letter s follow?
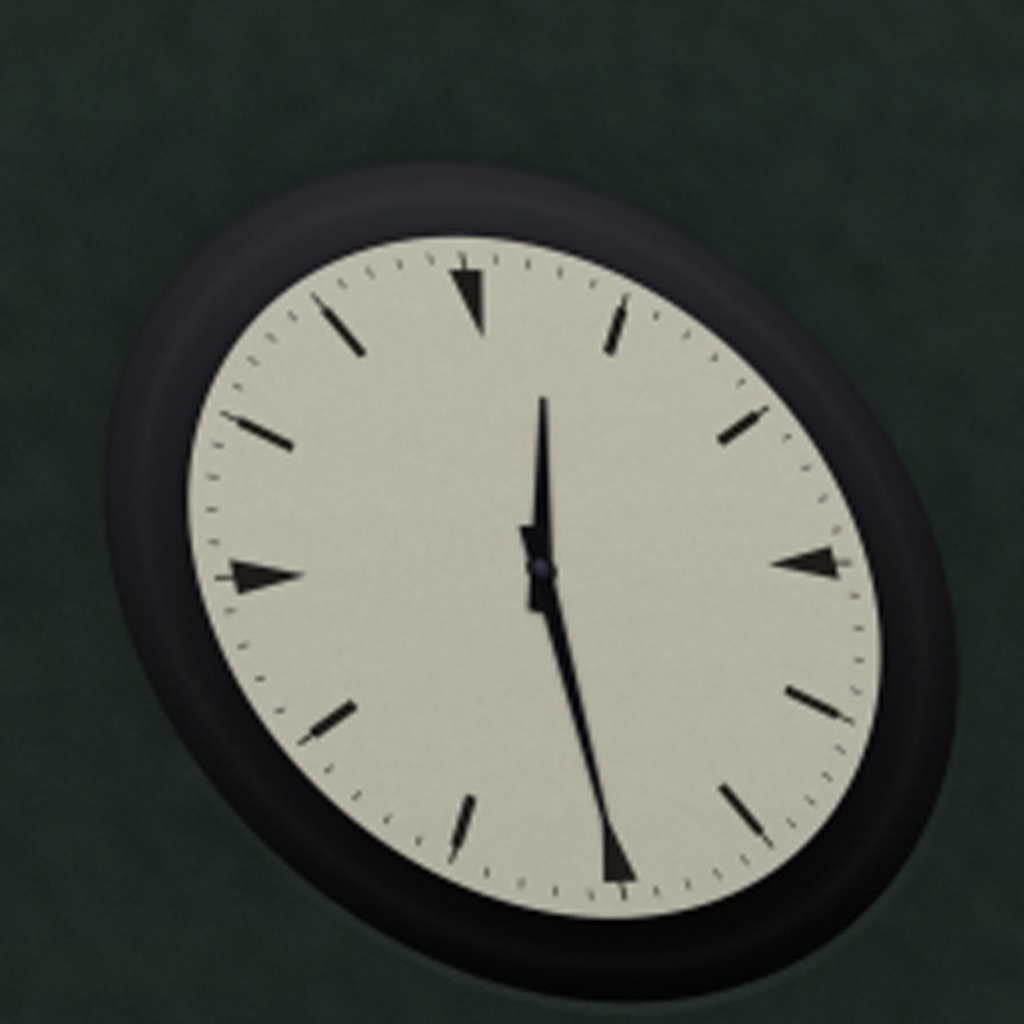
12h30
